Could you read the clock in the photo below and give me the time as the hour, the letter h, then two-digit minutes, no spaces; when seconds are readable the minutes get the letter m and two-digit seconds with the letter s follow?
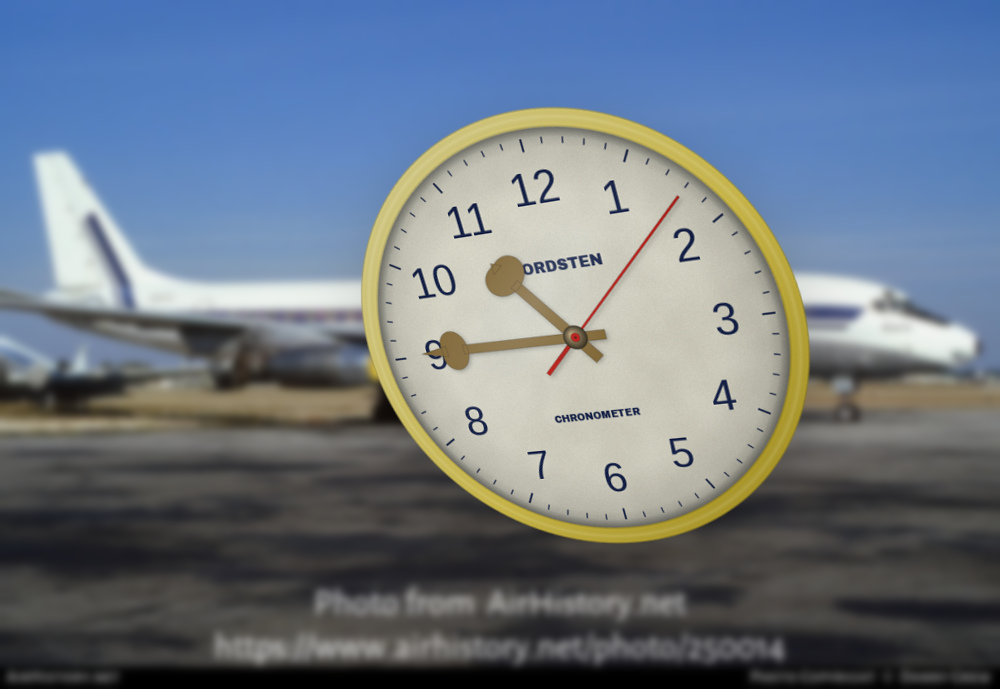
10h45m08s
